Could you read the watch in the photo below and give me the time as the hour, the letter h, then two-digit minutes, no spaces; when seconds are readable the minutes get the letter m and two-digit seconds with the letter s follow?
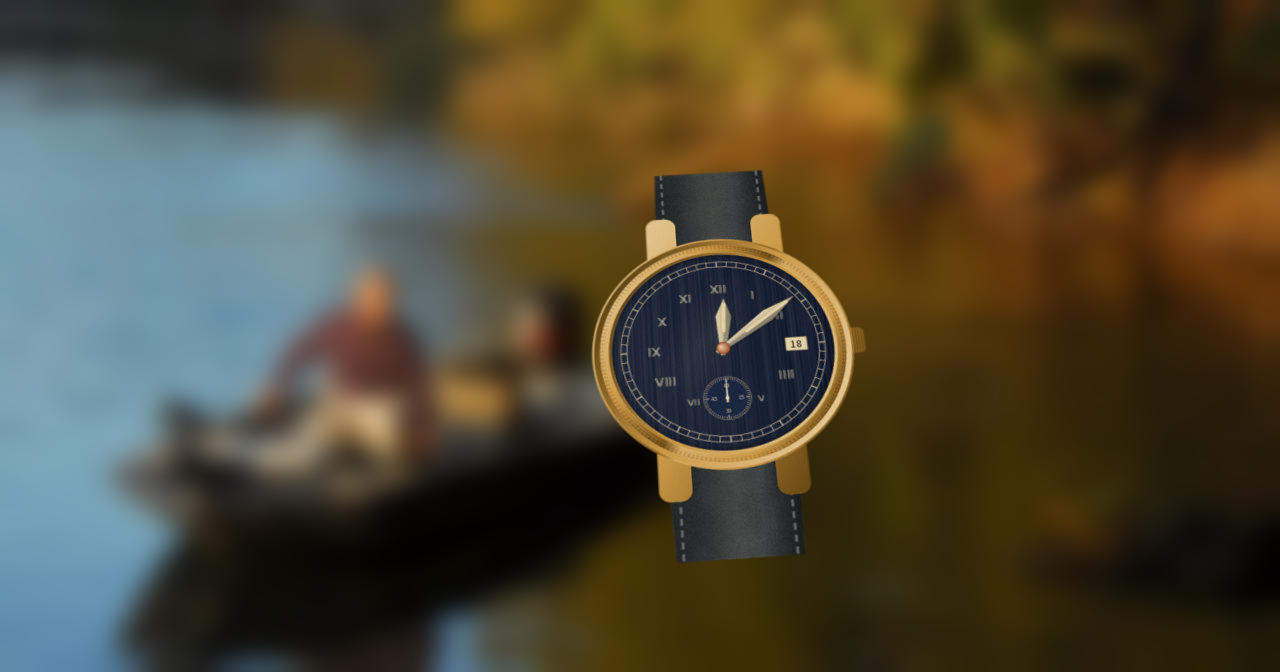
12h09
